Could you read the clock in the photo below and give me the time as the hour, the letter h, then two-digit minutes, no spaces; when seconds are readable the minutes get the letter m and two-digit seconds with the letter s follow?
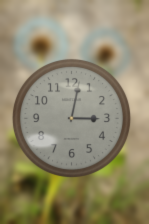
3h02
